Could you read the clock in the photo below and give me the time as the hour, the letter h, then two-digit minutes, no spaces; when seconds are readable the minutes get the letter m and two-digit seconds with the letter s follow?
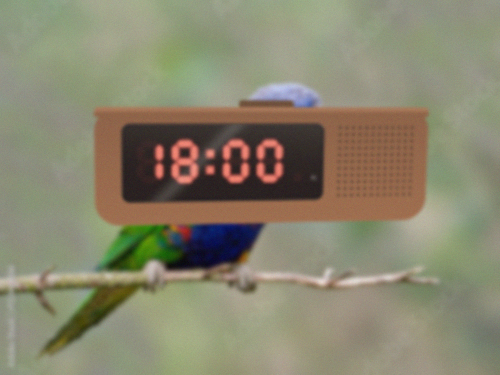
18h00
